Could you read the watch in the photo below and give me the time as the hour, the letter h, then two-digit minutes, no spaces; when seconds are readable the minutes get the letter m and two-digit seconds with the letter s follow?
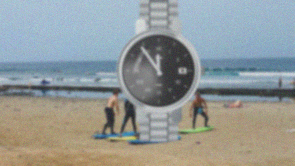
11h54
